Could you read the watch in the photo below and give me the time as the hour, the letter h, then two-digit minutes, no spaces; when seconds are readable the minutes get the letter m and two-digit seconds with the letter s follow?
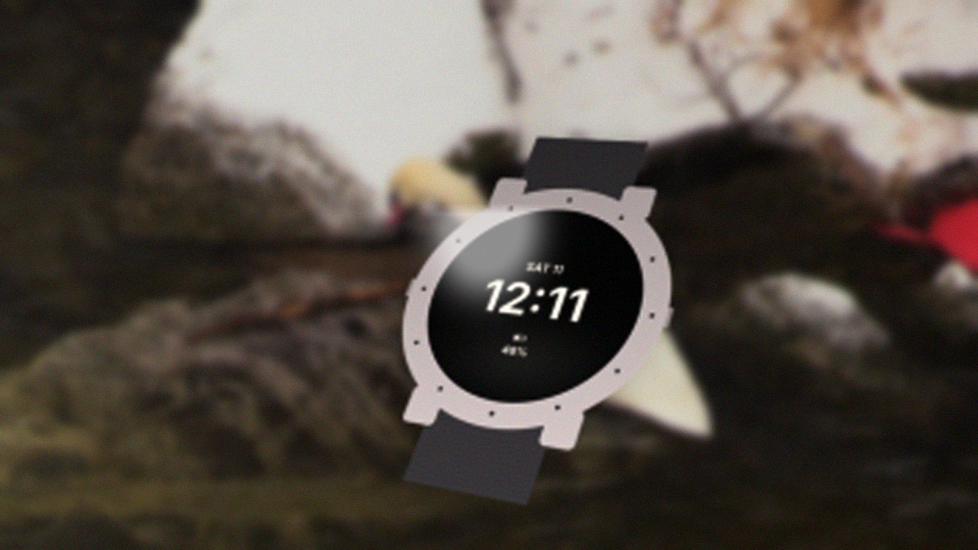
12h11
